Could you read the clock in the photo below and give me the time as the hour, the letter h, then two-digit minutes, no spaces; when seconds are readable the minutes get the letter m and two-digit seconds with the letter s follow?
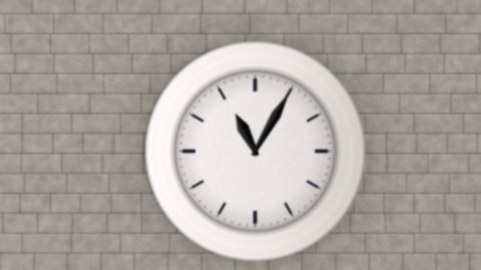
11h05
